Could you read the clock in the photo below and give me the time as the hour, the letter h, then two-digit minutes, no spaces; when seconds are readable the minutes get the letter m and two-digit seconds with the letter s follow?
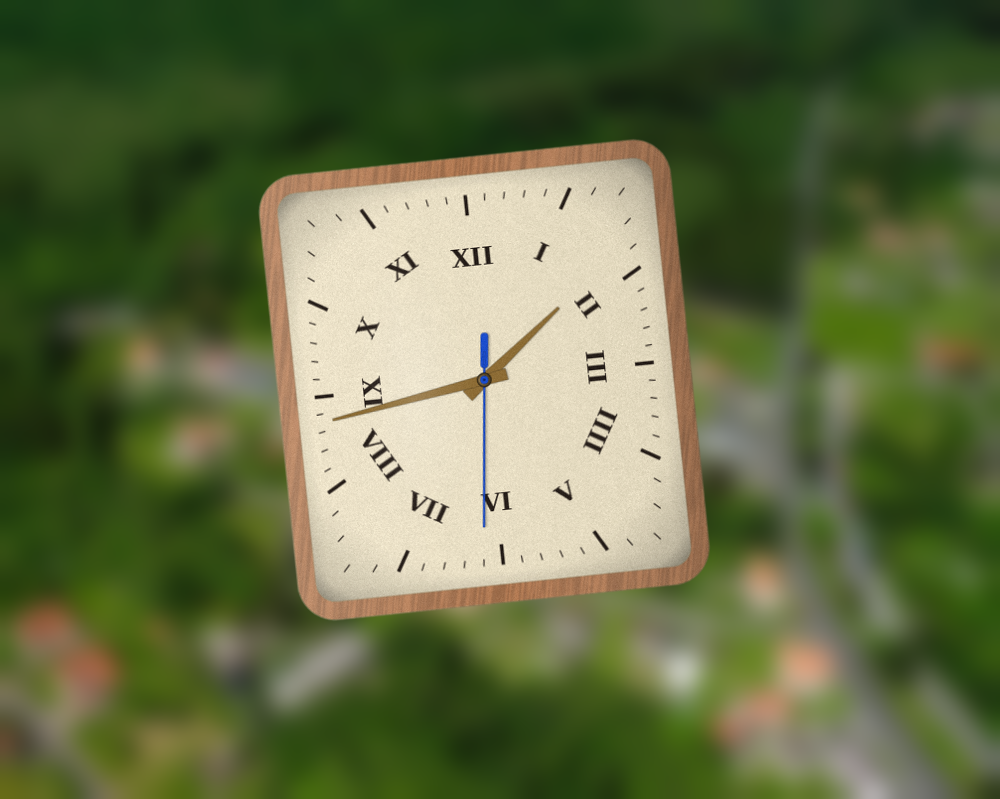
1h43m31s
